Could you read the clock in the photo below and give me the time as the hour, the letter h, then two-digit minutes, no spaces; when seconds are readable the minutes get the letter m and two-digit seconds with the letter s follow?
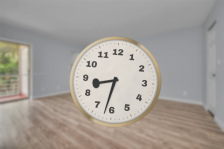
8h32
